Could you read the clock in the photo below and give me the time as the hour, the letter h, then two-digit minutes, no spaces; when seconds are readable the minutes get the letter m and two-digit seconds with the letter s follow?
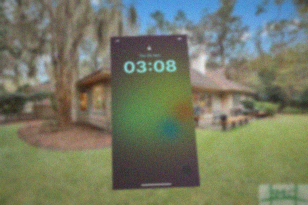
3h08
